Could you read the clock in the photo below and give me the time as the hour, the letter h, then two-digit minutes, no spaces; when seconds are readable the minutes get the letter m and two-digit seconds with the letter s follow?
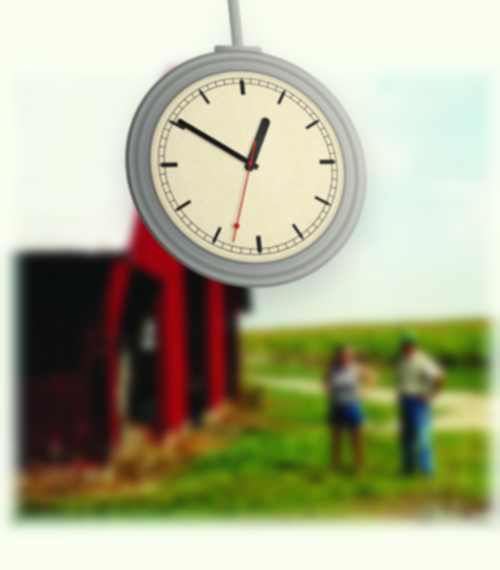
12h50m33s
